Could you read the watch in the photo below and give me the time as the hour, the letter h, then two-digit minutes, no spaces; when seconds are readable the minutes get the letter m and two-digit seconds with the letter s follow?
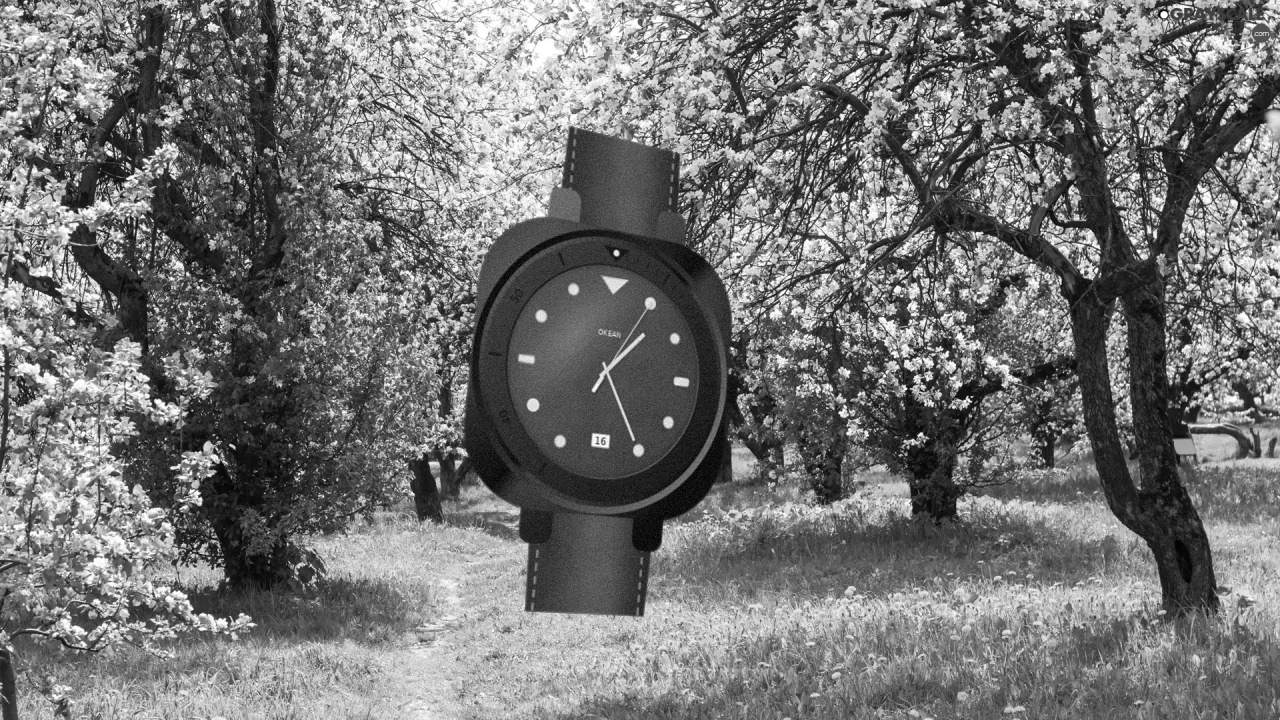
1h25m05s
